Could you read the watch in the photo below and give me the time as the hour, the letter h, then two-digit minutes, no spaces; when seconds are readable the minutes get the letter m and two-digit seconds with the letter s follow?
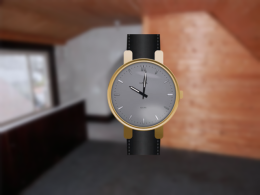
10h01
